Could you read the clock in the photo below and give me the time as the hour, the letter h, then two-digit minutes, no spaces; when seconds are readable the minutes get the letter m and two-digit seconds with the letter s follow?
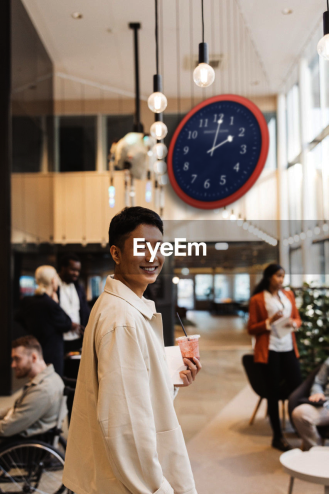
2h01
